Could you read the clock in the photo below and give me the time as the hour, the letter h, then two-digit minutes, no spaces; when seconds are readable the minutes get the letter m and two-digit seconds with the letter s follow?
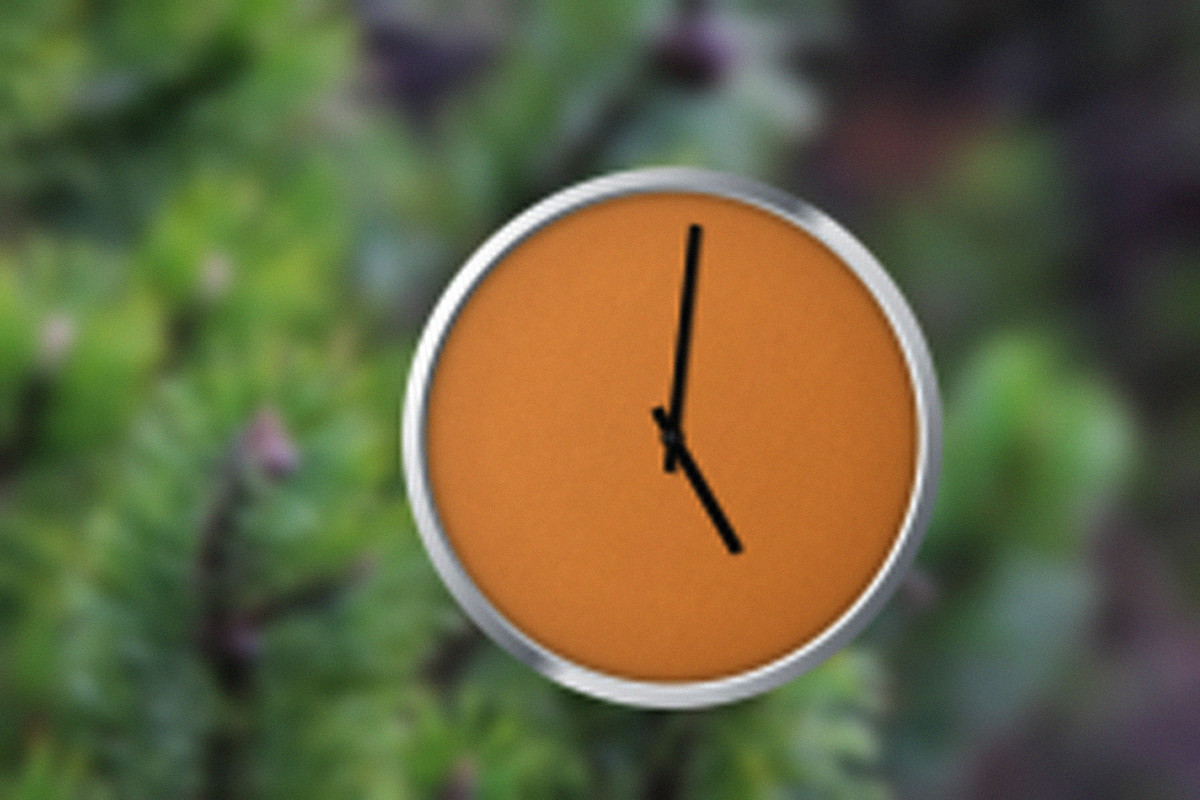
5h01
